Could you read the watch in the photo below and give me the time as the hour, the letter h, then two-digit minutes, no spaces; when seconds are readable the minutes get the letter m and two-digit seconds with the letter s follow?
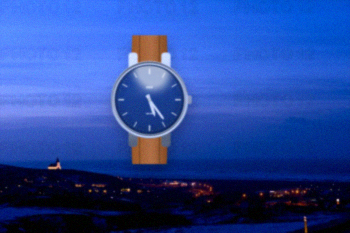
5h24
